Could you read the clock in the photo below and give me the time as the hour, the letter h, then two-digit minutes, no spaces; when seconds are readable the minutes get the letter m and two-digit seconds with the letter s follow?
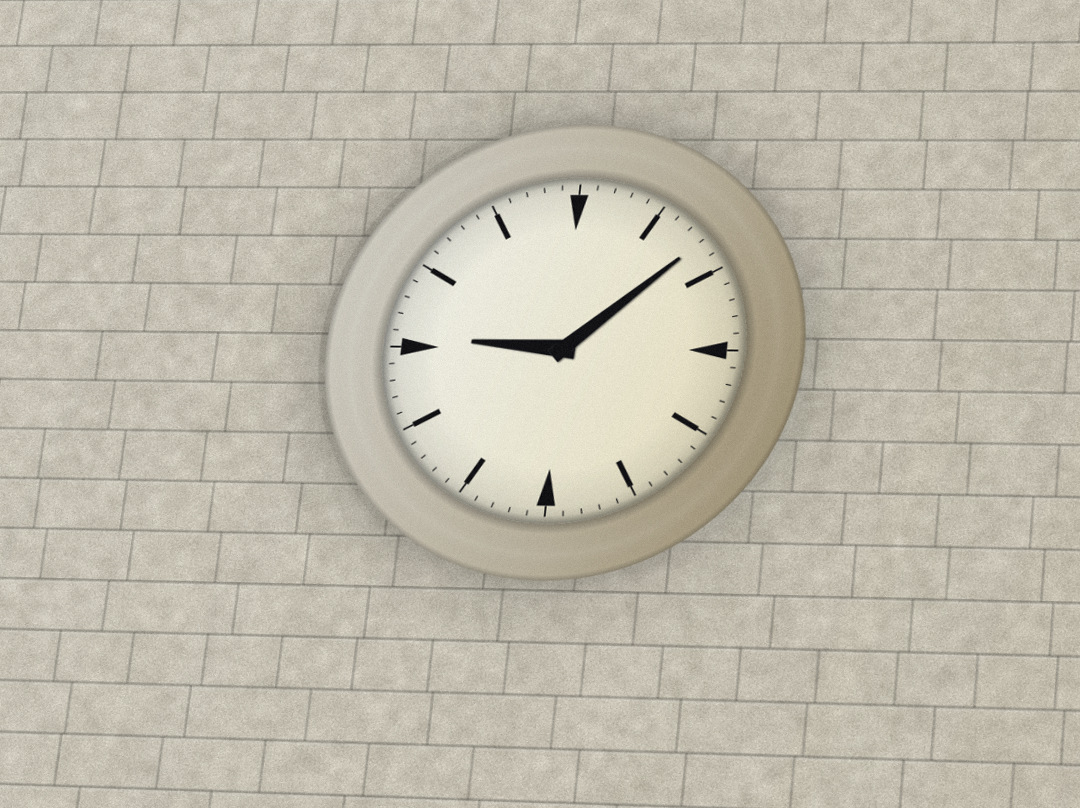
9h08
